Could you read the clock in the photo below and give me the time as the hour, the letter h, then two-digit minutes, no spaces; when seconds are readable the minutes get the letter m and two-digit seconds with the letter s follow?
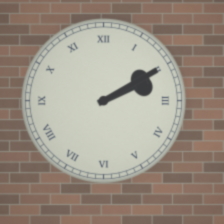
2h10
